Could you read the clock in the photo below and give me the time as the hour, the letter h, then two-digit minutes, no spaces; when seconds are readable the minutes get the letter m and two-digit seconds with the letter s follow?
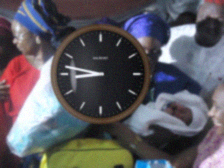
8h47
